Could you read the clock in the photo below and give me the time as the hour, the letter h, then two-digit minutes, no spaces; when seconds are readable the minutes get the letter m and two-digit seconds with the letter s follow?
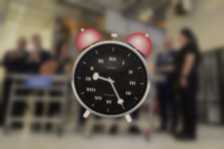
9h25
